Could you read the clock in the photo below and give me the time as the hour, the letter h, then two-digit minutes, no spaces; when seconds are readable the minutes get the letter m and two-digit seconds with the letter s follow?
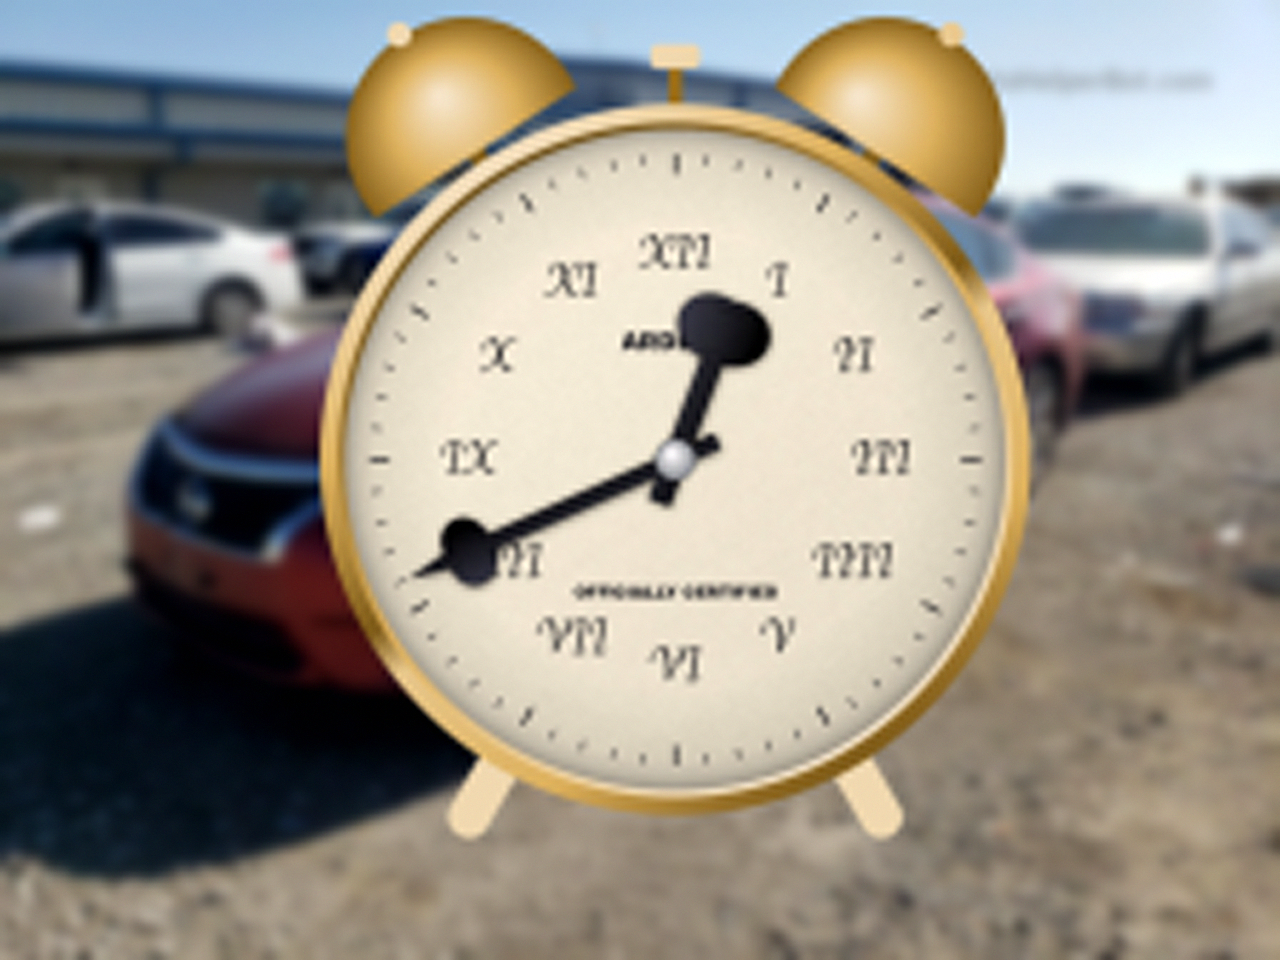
12h41
